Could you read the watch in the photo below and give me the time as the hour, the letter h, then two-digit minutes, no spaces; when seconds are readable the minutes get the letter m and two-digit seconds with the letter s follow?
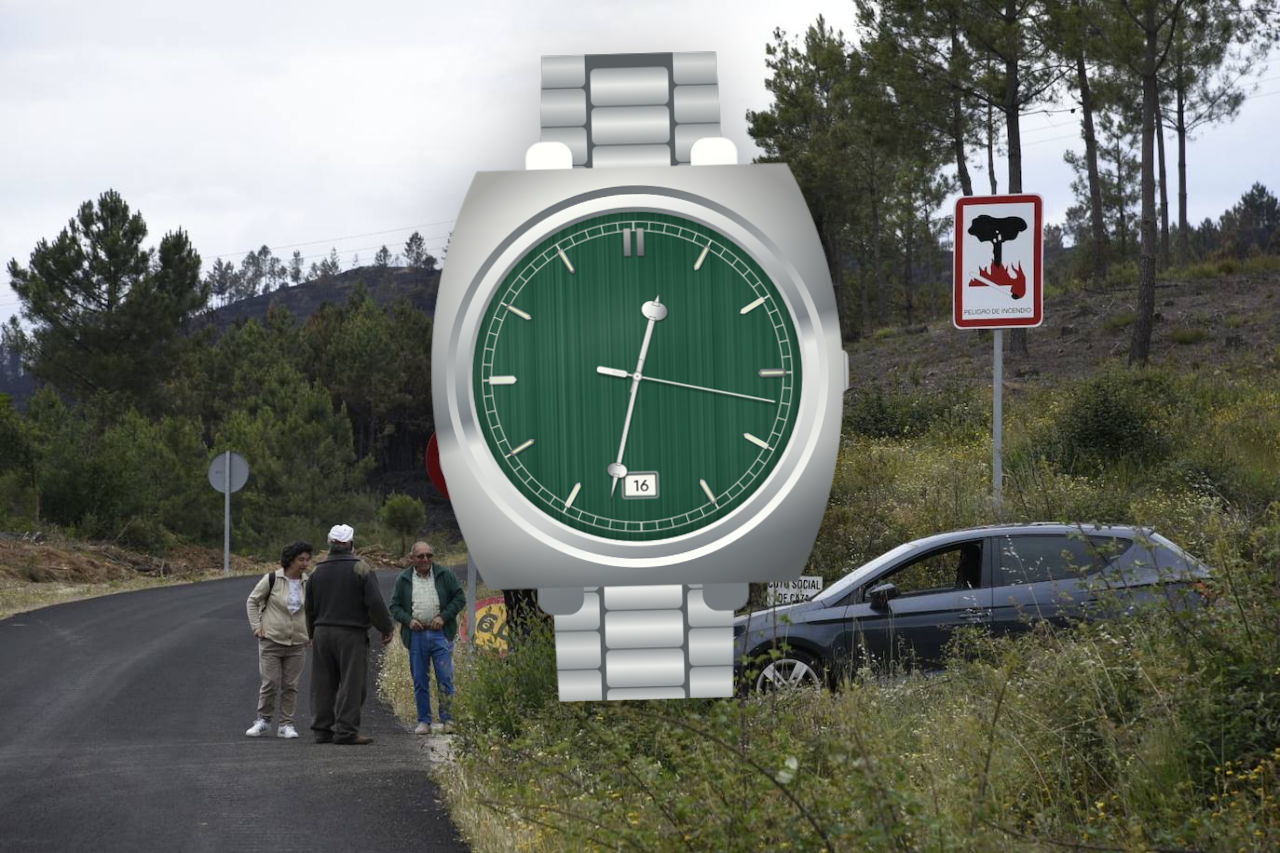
12h32m17s
